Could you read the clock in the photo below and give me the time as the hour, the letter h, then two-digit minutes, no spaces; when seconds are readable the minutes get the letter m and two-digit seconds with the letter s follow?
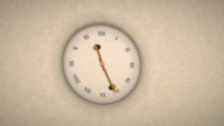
11h26
